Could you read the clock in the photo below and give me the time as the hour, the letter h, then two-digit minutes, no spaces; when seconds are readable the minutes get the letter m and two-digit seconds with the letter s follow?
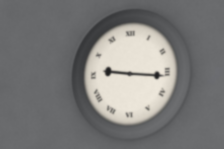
9h16
